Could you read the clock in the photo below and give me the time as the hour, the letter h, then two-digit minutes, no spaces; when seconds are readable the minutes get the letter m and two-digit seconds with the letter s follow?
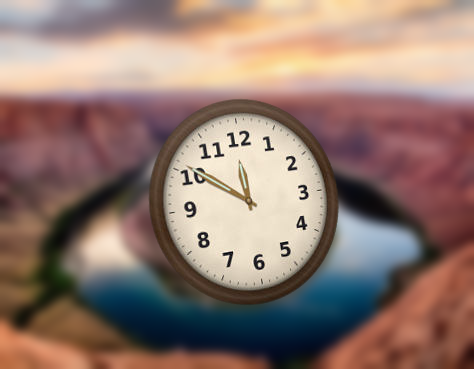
11h51
